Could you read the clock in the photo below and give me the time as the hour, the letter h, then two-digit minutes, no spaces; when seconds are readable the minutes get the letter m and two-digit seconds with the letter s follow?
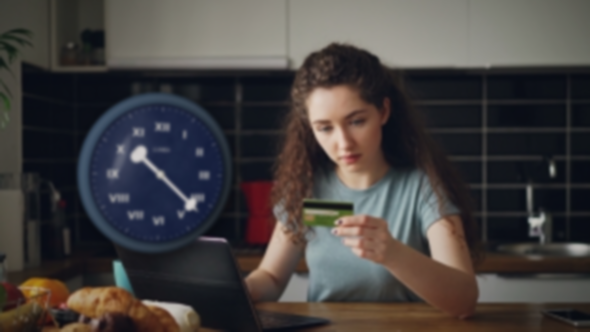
10h22
